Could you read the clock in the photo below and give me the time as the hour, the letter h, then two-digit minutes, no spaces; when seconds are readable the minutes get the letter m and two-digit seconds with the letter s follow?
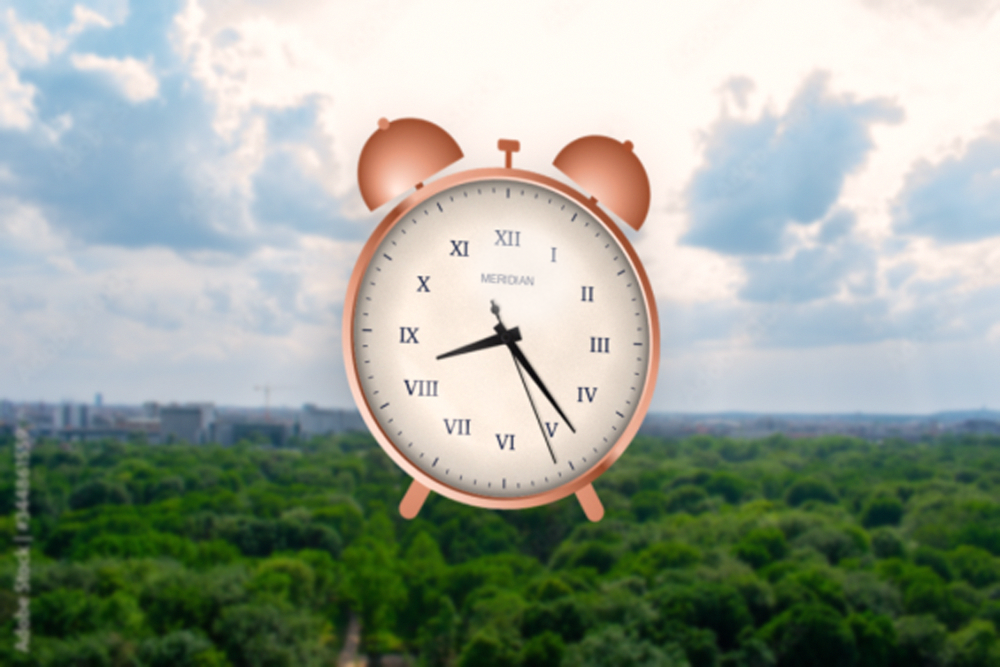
8h23m26s
